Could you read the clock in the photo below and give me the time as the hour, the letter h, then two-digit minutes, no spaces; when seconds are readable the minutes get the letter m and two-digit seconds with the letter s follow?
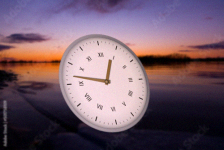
12h47
